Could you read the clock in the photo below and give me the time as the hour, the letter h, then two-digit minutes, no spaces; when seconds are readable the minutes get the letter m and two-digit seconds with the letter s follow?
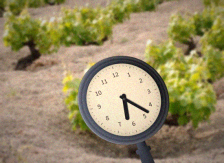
6h23
